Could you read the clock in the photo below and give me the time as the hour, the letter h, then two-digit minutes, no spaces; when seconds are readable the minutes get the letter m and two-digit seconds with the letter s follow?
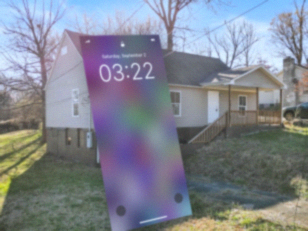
3h22
